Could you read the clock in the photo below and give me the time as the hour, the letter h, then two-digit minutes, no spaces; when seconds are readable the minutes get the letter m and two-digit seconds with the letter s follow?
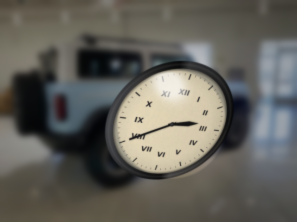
2h40
